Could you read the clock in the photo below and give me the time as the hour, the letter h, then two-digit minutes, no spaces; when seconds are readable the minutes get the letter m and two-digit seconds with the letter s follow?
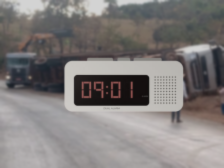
9h01
